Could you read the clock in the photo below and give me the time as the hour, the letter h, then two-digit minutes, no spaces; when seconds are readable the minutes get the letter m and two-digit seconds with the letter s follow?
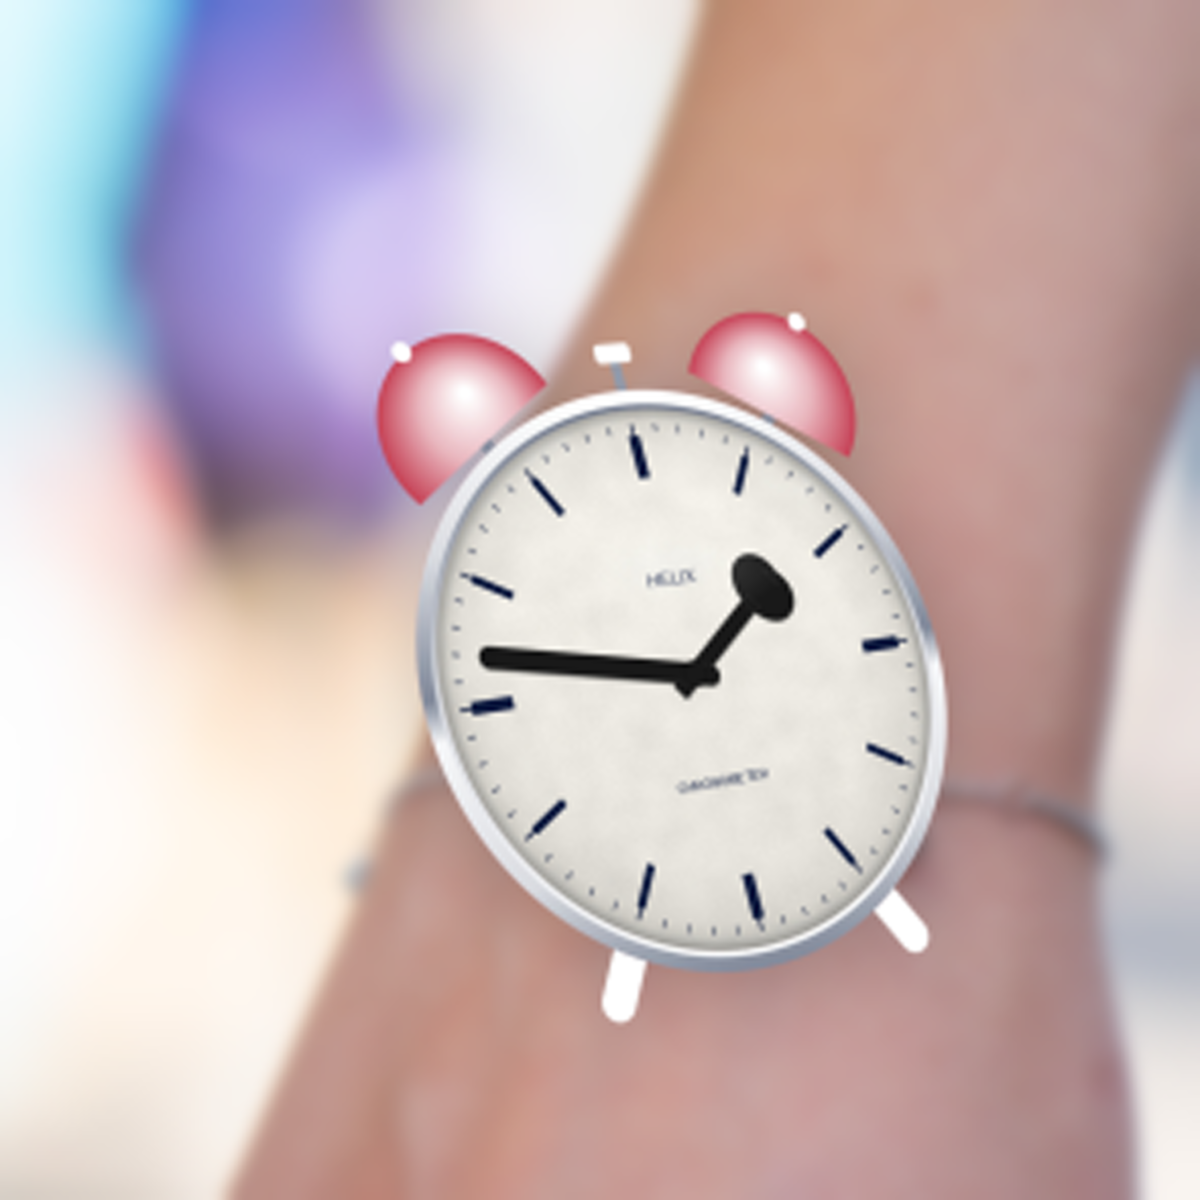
1h47
